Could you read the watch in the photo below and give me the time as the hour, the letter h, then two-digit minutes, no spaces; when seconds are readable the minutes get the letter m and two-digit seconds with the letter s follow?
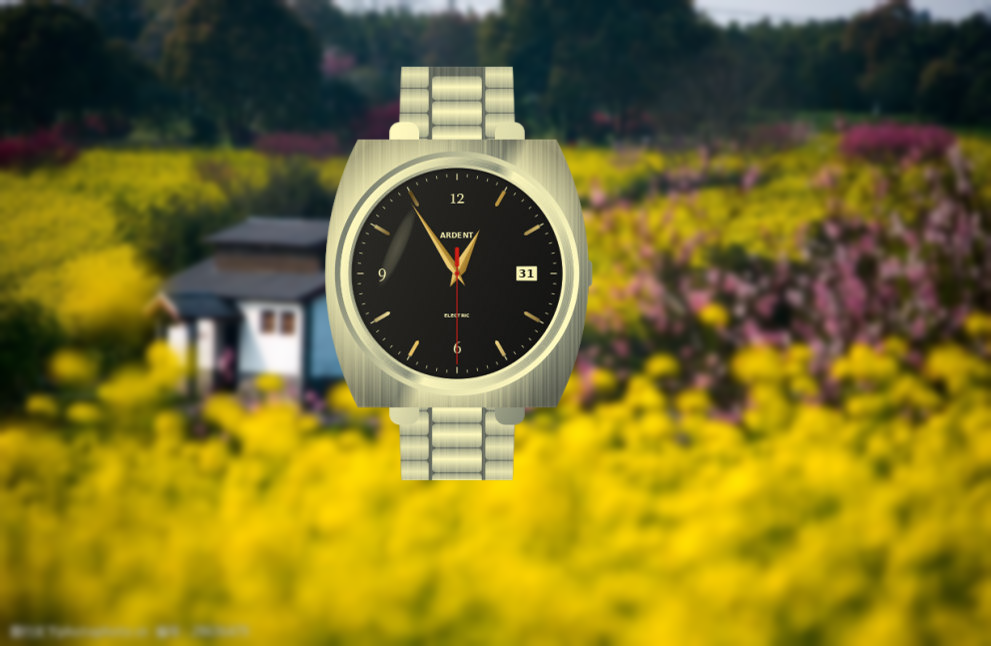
12h54m30s
